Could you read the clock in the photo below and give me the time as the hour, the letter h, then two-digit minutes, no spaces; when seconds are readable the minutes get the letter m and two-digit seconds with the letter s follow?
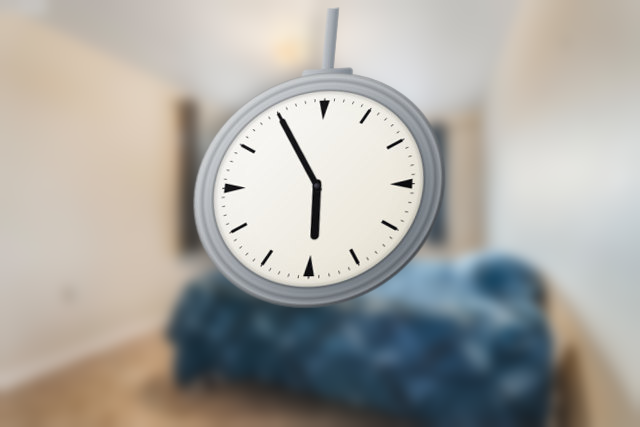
5h55
